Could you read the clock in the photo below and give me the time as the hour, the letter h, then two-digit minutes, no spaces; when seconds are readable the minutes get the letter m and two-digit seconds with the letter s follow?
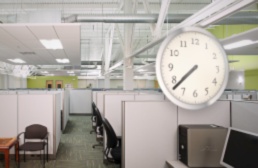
7h38
